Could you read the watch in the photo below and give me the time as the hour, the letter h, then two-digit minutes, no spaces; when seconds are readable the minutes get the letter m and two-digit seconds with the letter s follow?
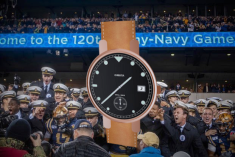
1h38
